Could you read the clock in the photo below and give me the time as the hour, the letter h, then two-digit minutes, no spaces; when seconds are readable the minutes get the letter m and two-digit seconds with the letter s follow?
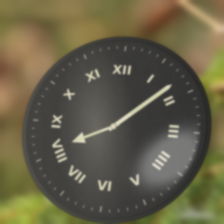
8h08
